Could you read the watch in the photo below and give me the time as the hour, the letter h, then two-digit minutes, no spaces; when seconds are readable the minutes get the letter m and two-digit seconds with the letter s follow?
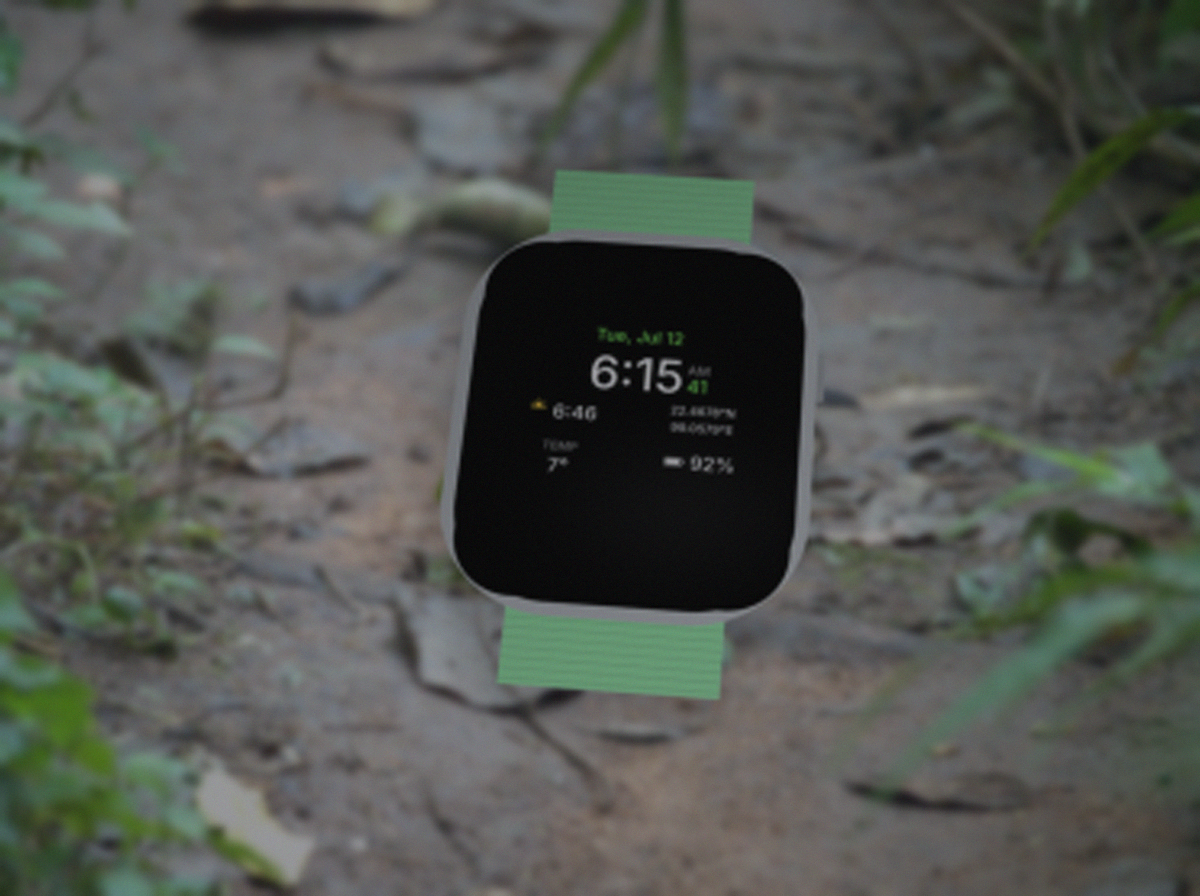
6h15
